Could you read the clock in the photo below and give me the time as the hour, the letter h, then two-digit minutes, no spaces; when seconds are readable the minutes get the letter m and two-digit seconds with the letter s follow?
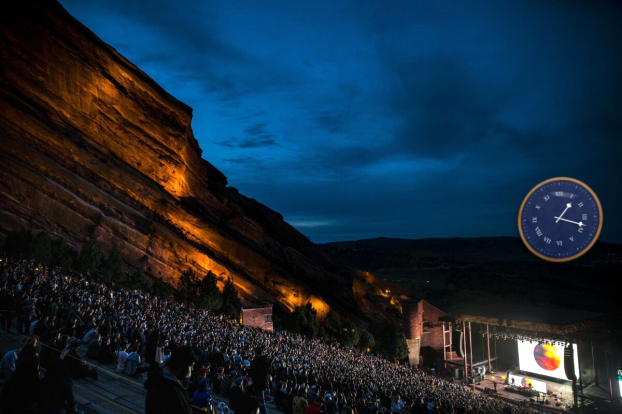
1h18
